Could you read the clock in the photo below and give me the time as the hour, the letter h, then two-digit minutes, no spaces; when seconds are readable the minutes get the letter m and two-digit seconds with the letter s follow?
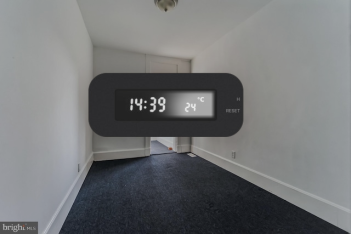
14h39
